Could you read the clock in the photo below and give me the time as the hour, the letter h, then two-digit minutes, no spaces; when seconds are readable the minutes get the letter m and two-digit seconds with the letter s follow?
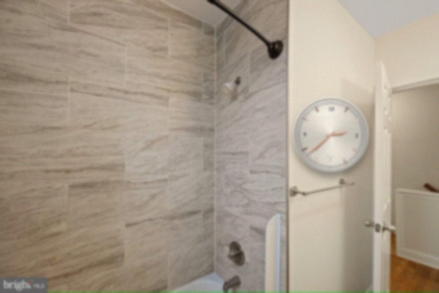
2h38
